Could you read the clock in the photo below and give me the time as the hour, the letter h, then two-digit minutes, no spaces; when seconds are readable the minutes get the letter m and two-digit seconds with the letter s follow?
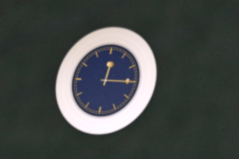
12h15
